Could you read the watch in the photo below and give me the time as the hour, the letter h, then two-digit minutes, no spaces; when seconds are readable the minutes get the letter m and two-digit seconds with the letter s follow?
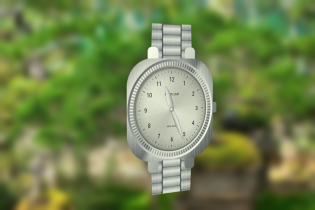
11h26
